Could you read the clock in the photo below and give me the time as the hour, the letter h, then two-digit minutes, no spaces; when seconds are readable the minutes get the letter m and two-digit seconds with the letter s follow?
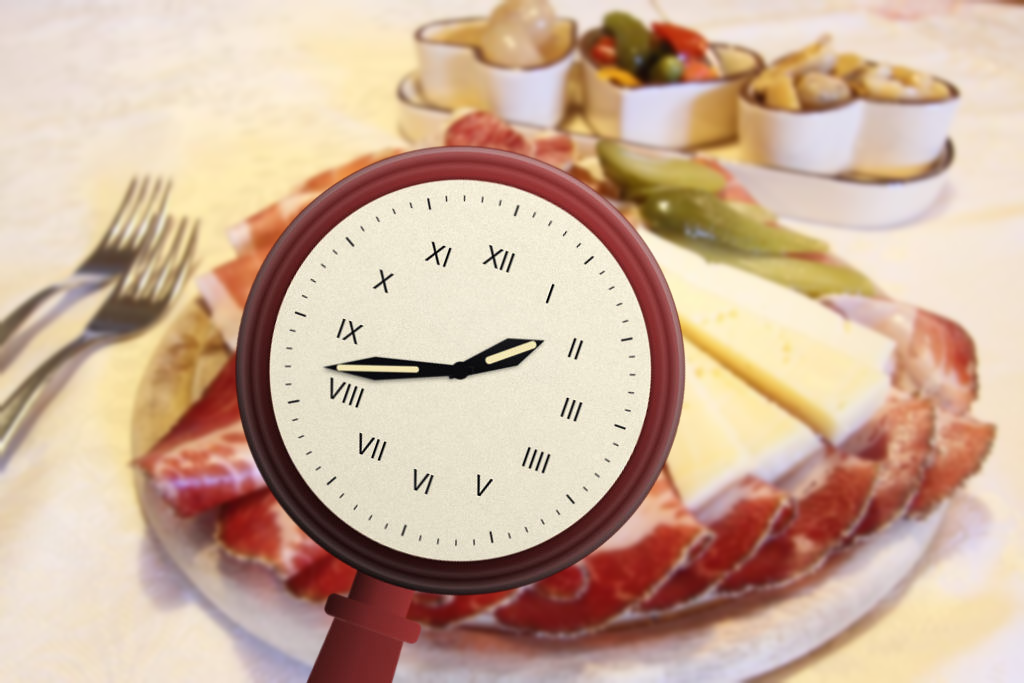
1h42
